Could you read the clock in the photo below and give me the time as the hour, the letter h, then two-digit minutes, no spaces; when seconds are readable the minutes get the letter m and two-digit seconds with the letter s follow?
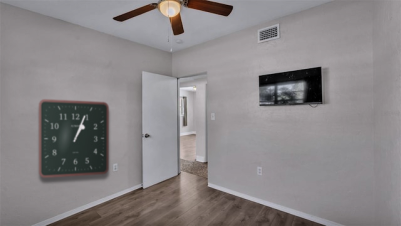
1h04
